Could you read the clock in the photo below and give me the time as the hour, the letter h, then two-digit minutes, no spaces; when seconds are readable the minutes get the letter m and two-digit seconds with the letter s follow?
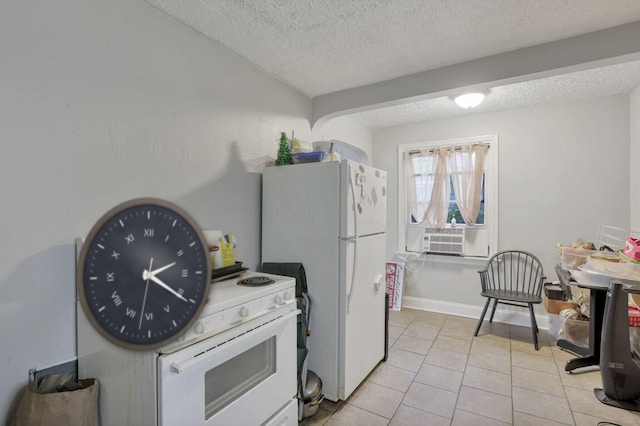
2h20m32s
